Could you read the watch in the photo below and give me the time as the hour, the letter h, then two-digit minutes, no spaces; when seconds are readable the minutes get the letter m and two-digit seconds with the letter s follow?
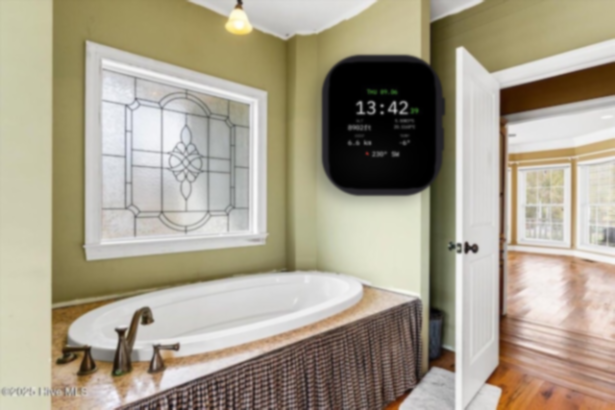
13h42
